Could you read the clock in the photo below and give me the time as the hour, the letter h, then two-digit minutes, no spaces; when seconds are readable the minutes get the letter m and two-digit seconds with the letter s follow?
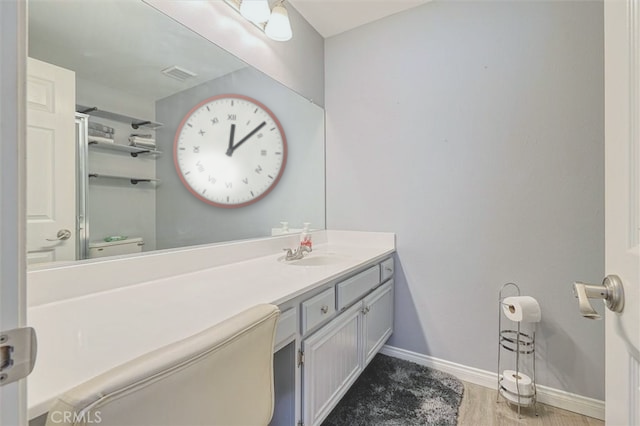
12h08
